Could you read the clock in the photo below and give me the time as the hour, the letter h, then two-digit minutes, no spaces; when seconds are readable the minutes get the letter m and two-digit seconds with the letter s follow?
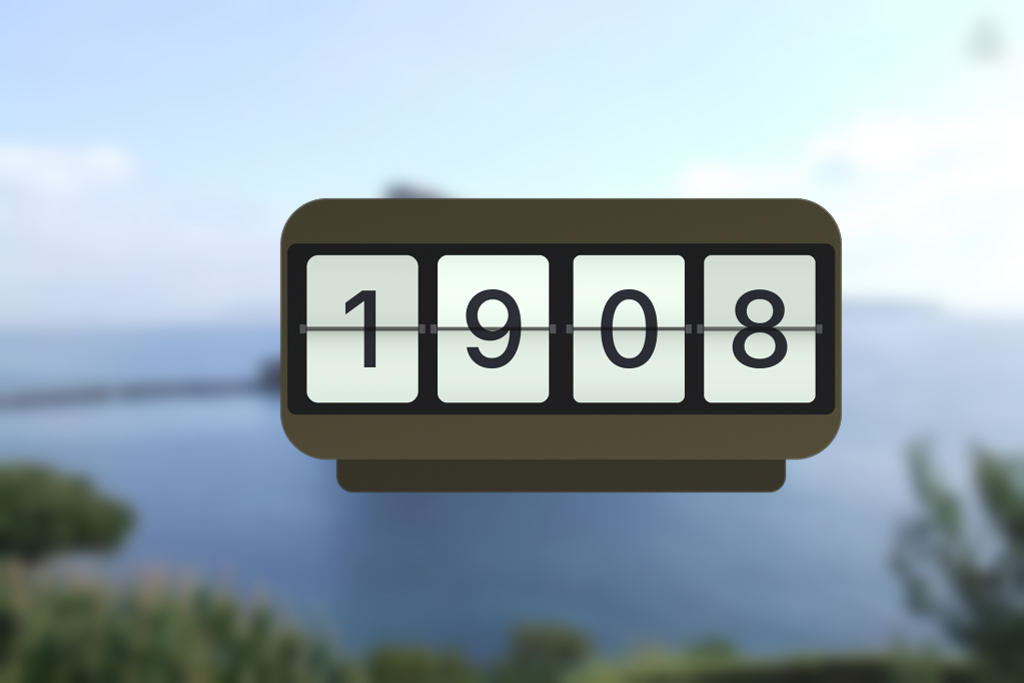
19h08
